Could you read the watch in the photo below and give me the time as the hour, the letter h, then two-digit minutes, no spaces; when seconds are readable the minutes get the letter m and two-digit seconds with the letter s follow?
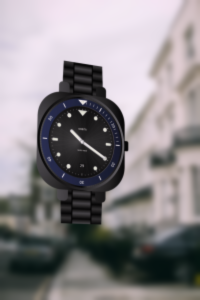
10h20
